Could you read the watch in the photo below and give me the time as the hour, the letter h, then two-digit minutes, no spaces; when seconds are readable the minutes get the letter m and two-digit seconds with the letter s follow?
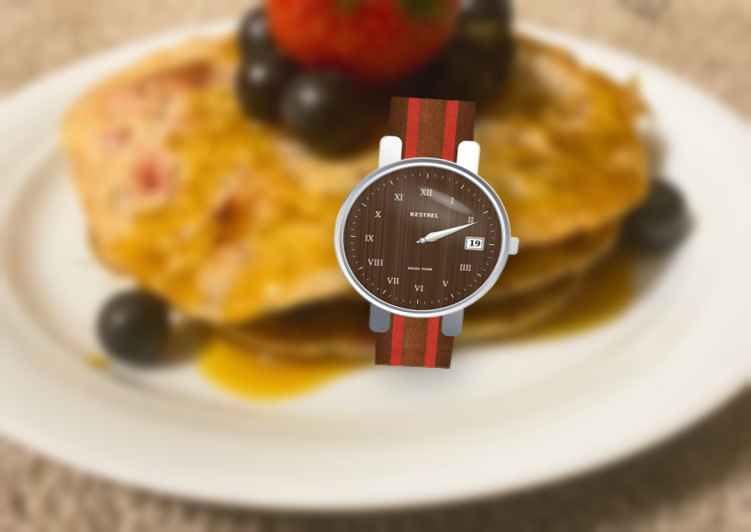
2h11
